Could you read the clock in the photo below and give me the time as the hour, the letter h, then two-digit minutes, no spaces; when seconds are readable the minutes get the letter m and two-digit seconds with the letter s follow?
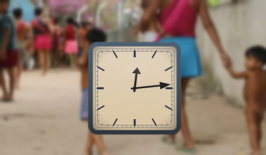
12h14
